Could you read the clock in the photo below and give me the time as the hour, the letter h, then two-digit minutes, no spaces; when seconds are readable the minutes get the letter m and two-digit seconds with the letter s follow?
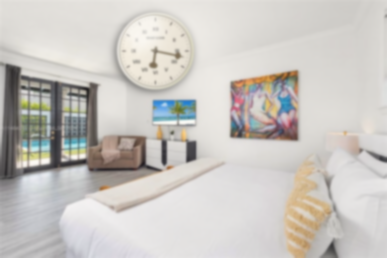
6h17
